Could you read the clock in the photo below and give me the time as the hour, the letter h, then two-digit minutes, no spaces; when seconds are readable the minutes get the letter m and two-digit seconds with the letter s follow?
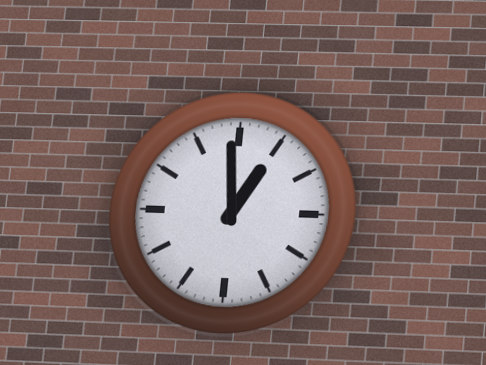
12h59
